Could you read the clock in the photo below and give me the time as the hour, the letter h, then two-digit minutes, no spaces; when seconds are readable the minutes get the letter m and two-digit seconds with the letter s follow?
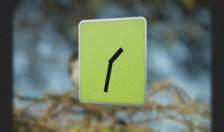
1h32
